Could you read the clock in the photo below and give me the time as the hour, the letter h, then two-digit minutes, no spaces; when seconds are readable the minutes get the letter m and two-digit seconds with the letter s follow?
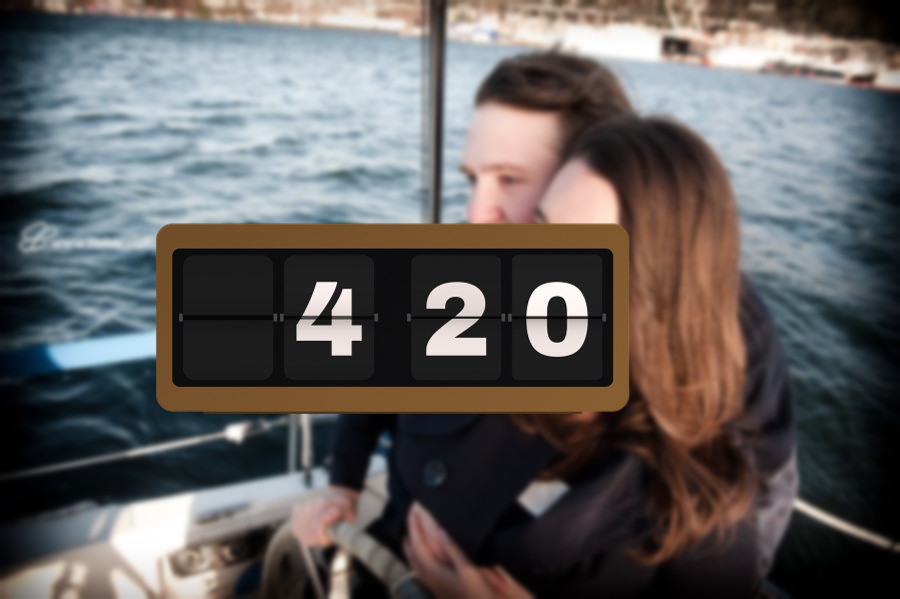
4h20
